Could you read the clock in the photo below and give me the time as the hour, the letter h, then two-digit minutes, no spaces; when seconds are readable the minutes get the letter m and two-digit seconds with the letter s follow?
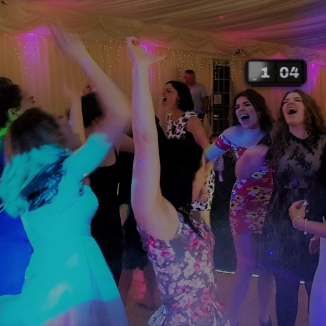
1h04
